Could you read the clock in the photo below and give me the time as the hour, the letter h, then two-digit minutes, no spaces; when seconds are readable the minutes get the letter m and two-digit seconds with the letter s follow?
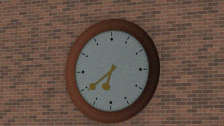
6h39
